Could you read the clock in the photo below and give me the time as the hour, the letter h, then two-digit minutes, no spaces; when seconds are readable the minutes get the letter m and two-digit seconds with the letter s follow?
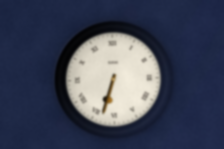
6h33
